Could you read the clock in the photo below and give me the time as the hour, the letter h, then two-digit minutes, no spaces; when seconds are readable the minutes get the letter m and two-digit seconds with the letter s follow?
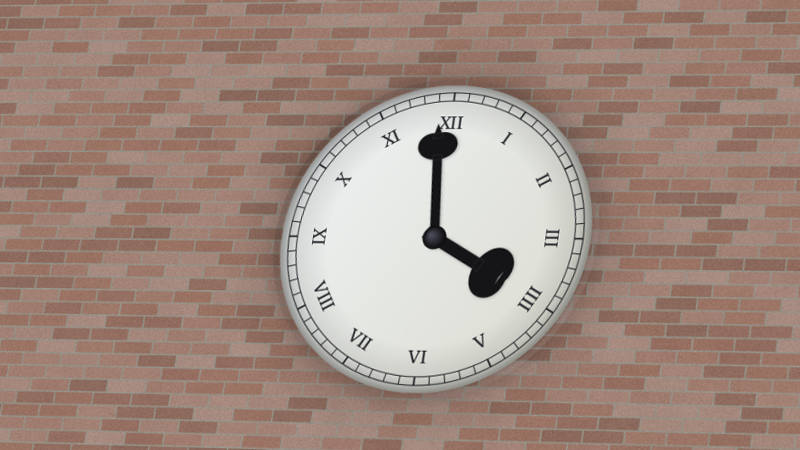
3h59
